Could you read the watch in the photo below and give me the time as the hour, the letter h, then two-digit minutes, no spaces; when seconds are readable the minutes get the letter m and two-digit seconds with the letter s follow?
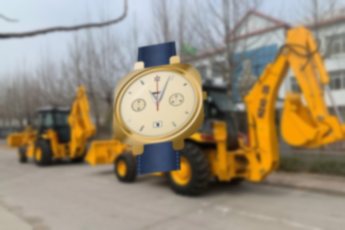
11h04
